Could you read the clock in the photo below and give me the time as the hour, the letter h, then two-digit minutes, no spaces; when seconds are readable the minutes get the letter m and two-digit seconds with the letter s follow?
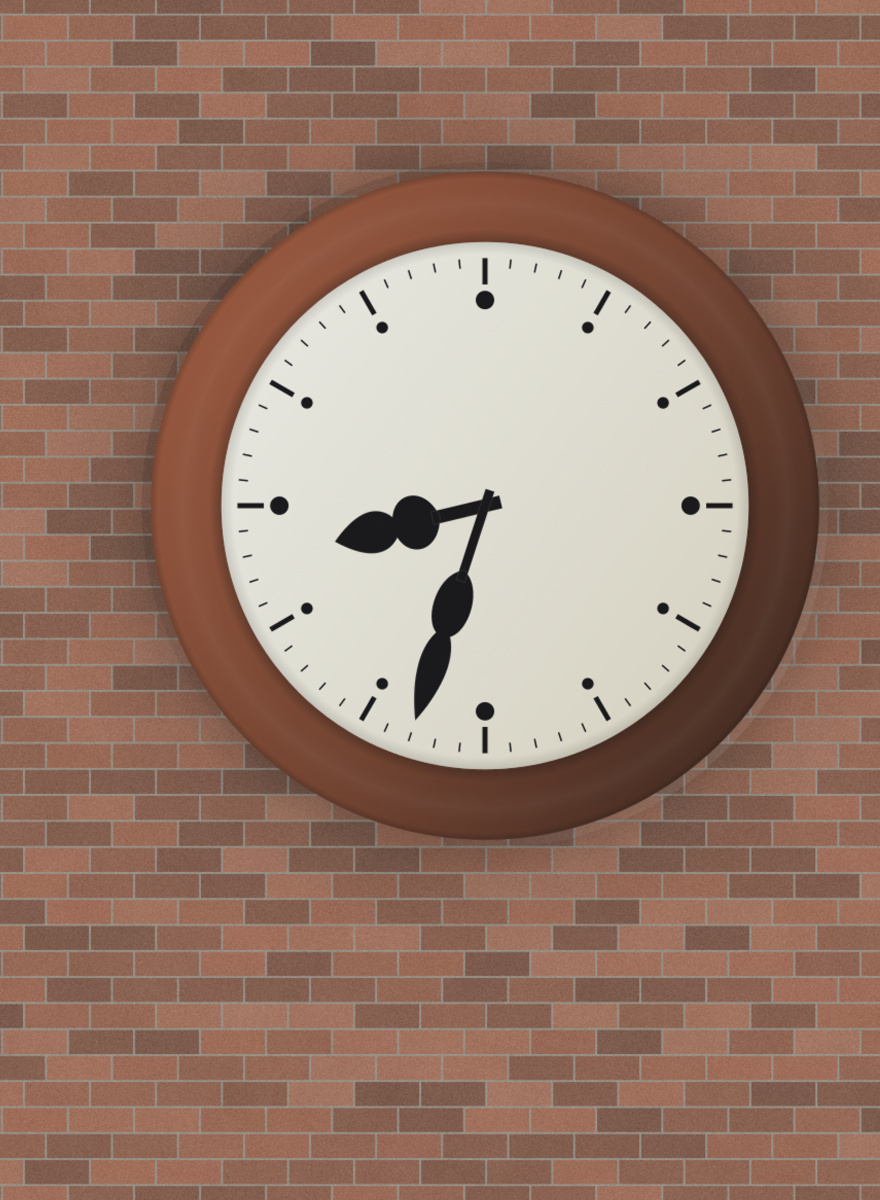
8h33
